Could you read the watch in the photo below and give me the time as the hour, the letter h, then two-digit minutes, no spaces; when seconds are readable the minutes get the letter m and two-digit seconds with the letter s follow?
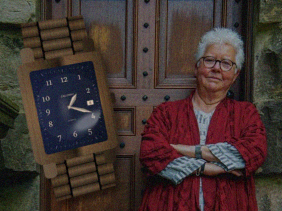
1h19
